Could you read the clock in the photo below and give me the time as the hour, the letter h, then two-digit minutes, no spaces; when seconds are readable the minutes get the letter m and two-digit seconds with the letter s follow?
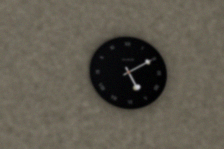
5h10
